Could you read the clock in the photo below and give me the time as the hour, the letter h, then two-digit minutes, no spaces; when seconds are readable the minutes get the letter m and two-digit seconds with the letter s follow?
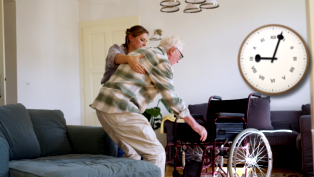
9h03
